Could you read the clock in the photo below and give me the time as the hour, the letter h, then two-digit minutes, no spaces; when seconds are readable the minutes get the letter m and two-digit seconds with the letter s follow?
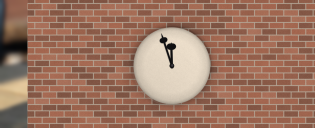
11h57
